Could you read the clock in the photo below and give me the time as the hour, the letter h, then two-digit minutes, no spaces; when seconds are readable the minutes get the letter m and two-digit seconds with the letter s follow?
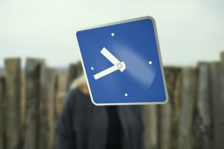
10h42
